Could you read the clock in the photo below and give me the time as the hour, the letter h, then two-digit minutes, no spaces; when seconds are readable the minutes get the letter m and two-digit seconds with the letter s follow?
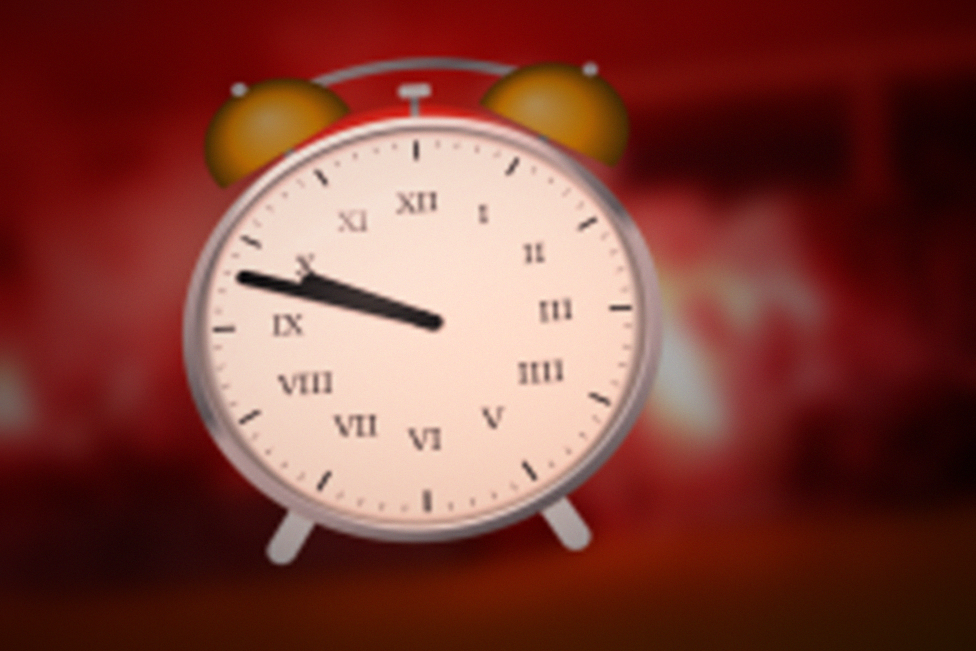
9h48
